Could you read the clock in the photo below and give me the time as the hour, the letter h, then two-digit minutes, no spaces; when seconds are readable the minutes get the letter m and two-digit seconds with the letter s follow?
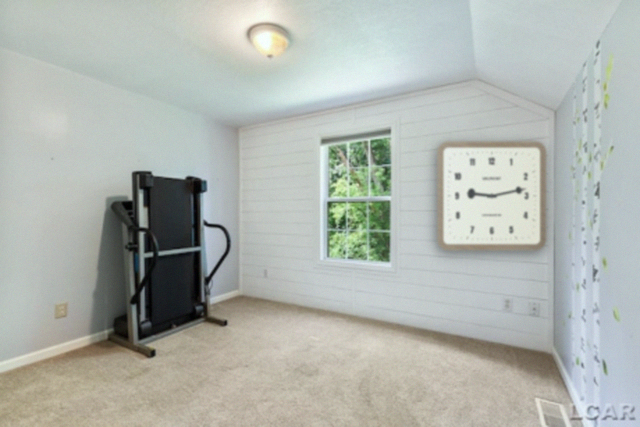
9h13
